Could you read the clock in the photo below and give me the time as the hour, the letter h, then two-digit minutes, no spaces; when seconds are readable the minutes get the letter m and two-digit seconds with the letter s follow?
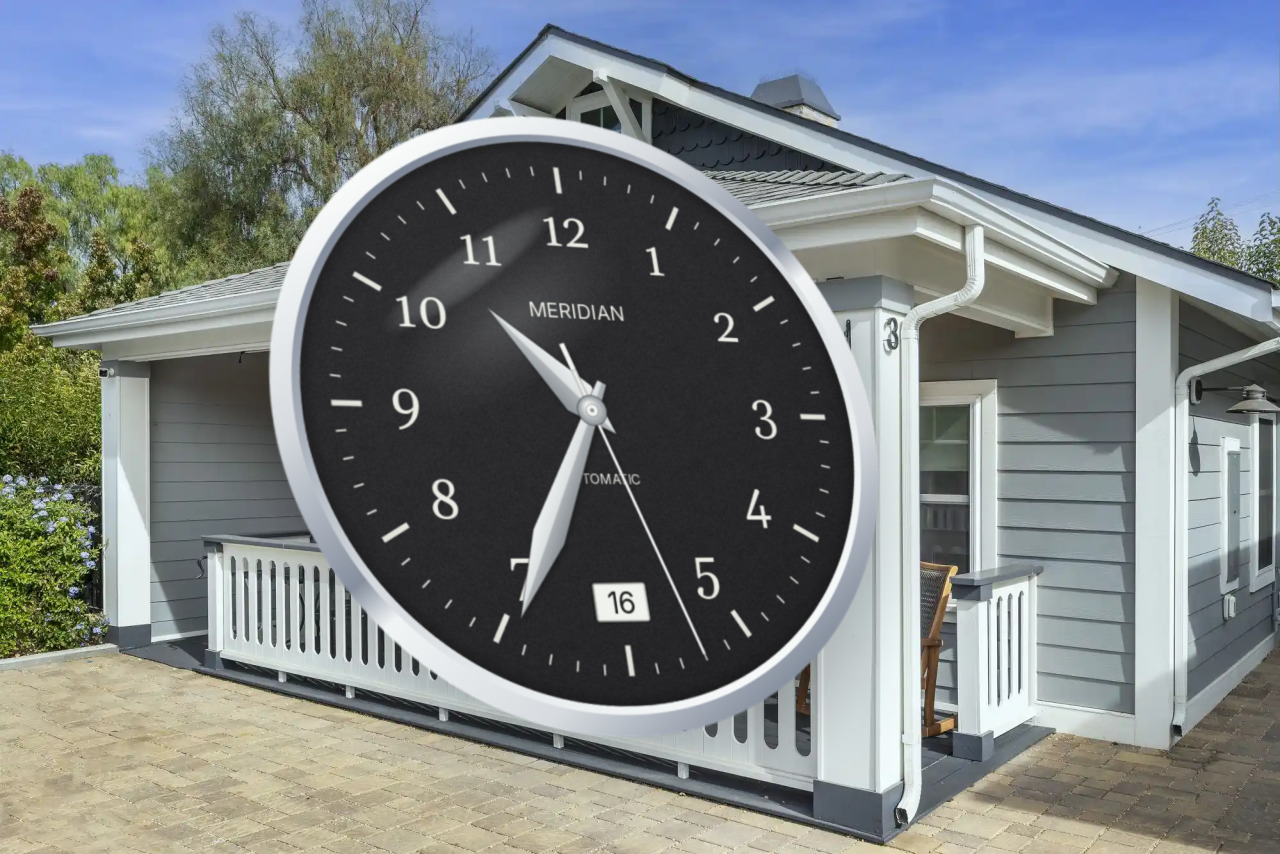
10h34m27s
